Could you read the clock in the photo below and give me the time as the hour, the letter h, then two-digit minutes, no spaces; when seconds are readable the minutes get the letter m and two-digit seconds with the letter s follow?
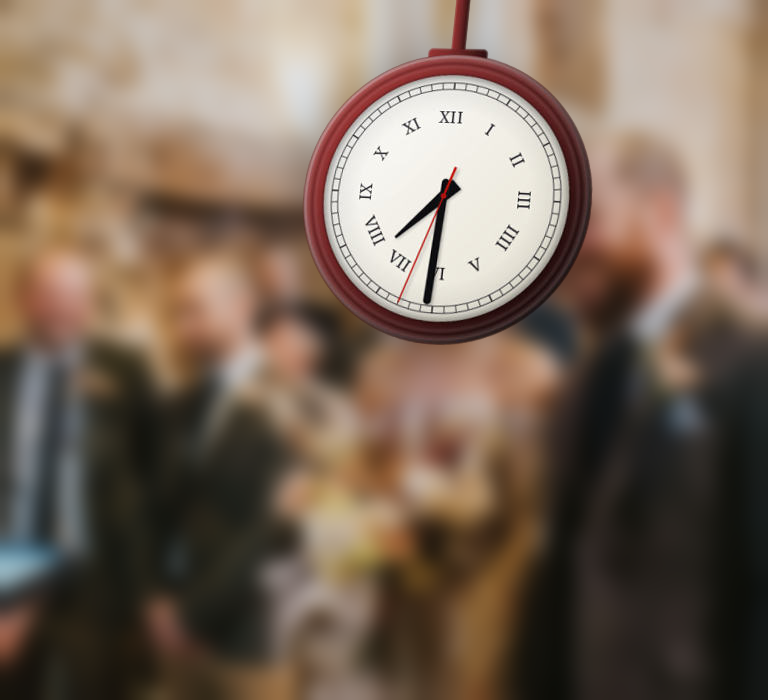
7h30m33s
